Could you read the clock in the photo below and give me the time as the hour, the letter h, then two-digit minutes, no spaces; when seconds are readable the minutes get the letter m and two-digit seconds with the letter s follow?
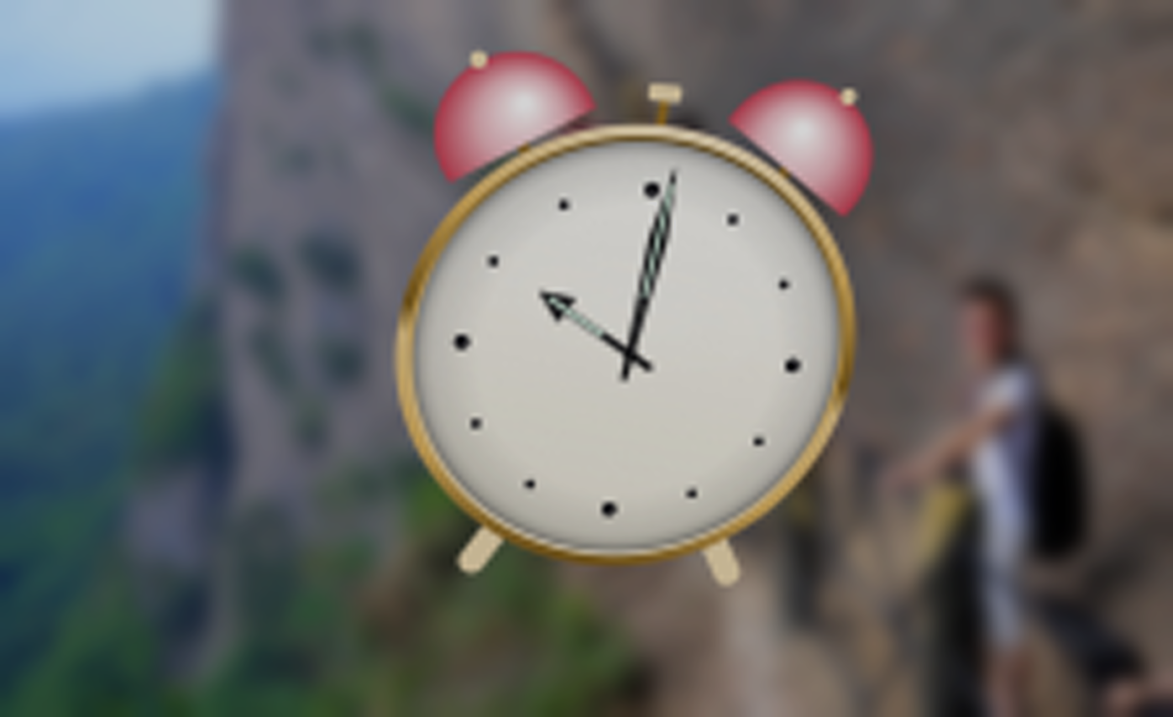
10h01
